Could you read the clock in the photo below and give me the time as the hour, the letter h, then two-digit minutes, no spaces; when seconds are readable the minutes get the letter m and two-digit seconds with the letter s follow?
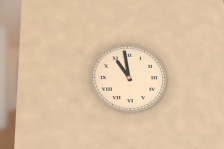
10h59
